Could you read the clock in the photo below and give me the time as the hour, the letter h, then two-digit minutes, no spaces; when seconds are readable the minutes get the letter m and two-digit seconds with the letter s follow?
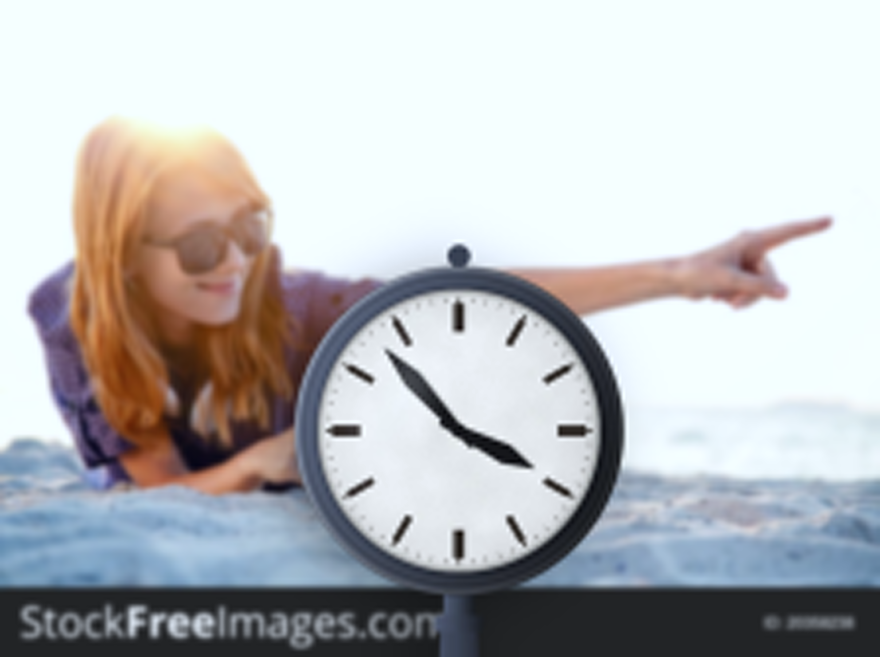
3h53
